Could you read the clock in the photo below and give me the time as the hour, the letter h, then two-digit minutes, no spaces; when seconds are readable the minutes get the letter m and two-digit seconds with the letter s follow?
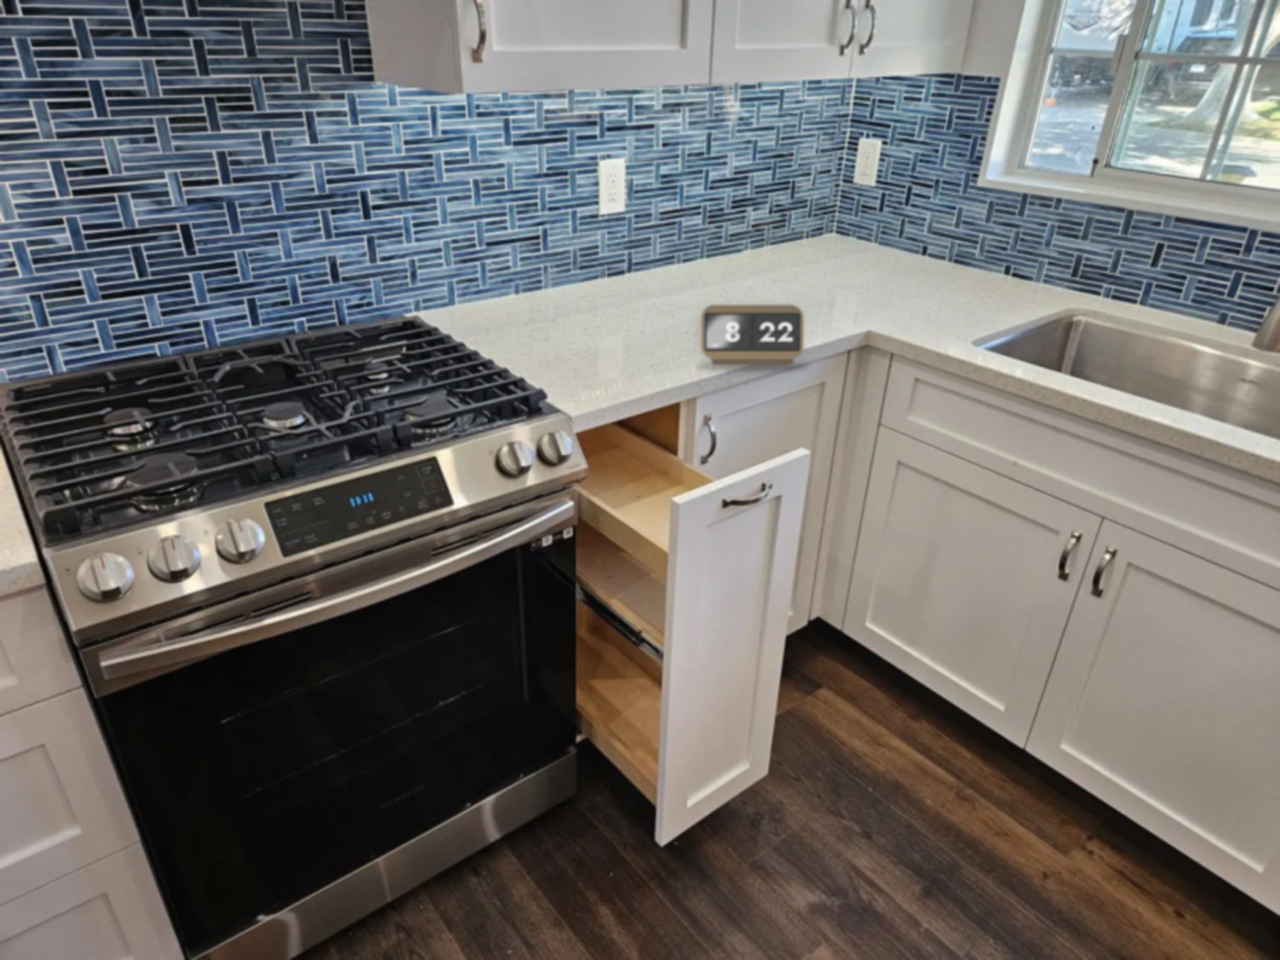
8h22
